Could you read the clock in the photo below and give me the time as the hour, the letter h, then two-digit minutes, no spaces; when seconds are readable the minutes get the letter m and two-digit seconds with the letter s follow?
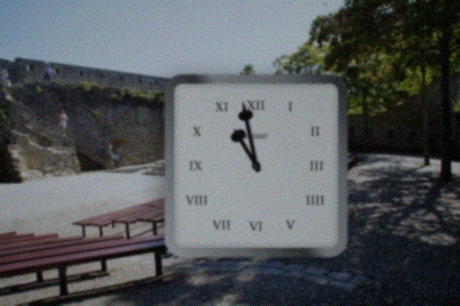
10h58
